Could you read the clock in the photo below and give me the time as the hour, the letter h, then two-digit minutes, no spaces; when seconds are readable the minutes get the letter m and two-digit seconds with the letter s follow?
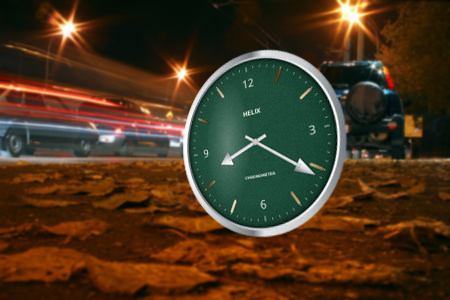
8h21
